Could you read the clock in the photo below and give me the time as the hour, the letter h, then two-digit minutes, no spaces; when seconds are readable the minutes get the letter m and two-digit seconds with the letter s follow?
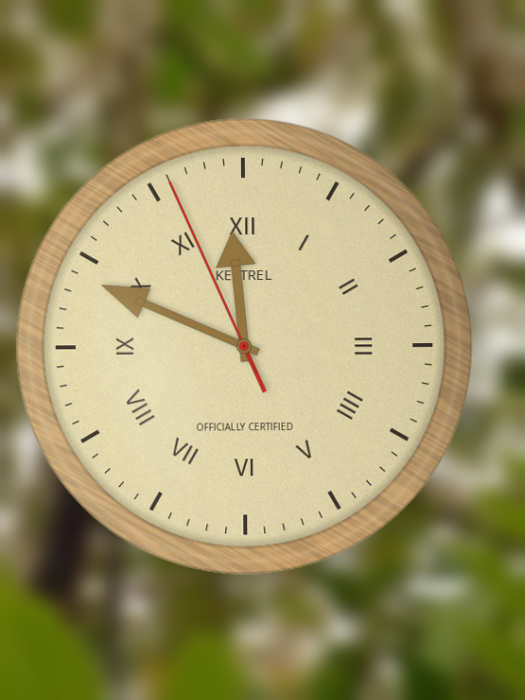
11h48m56s
